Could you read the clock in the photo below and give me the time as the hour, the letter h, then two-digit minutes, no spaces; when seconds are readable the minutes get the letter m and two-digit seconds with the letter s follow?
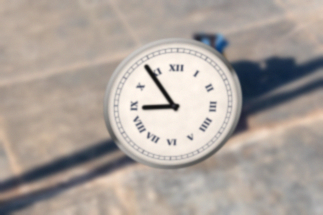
8h54
